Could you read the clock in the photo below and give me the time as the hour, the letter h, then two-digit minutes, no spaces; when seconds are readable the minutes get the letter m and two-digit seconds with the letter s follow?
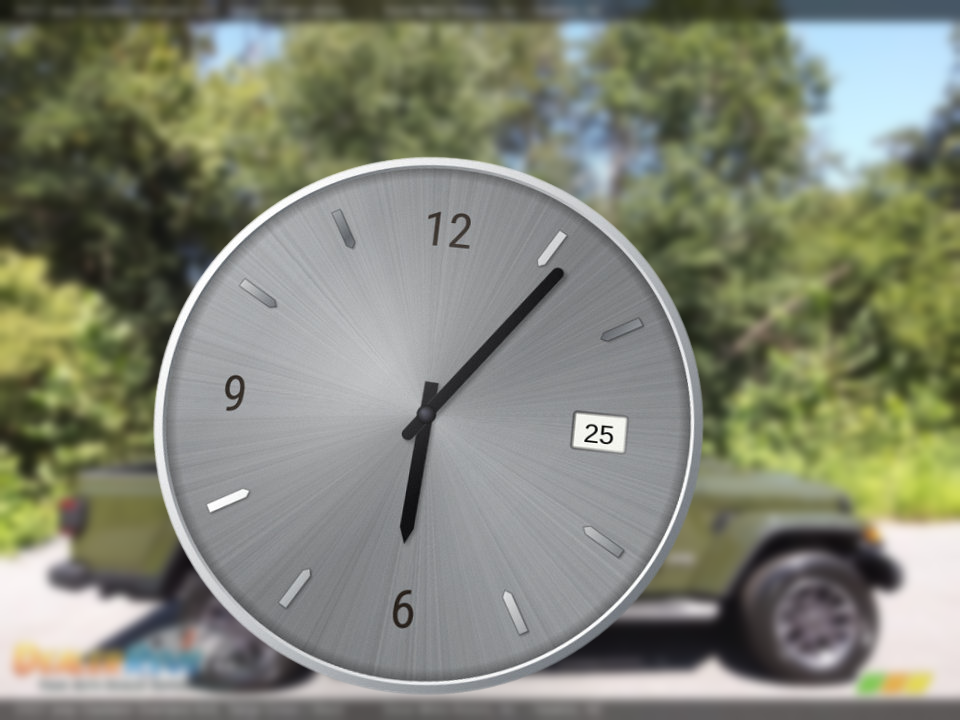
6h06
